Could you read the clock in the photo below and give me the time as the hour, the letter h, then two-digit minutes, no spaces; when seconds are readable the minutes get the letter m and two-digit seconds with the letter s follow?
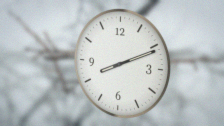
8h11
